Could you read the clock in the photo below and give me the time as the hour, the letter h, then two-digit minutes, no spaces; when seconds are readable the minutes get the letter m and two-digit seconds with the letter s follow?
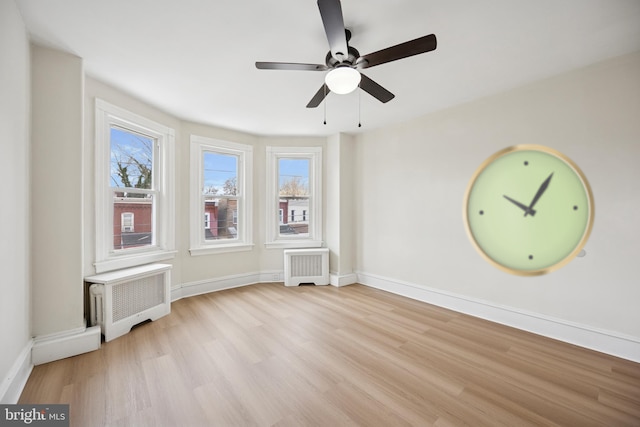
10h06
